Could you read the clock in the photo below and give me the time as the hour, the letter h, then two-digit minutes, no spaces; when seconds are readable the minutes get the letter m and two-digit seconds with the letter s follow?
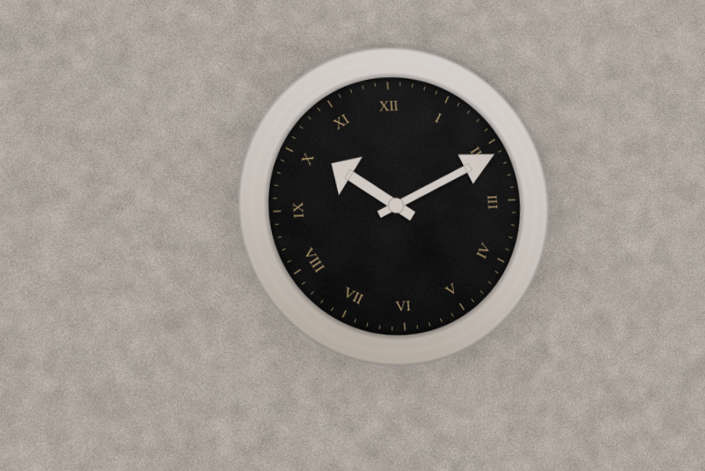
10h11
